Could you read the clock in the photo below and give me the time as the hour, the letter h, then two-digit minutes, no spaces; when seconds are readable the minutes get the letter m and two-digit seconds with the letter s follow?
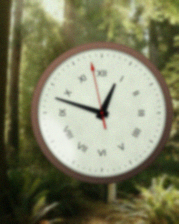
12h47m58s
